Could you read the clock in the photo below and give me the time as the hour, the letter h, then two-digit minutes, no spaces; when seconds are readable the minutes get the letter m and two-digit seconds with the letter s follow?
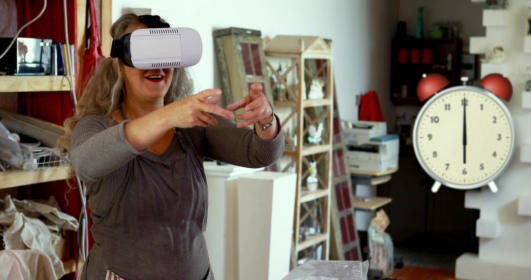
6h00
